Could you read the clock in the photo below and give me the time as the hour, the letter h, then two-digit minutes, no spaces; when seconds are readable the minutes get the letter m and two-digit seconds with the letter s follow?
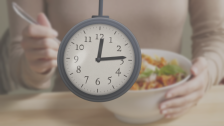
12h14
